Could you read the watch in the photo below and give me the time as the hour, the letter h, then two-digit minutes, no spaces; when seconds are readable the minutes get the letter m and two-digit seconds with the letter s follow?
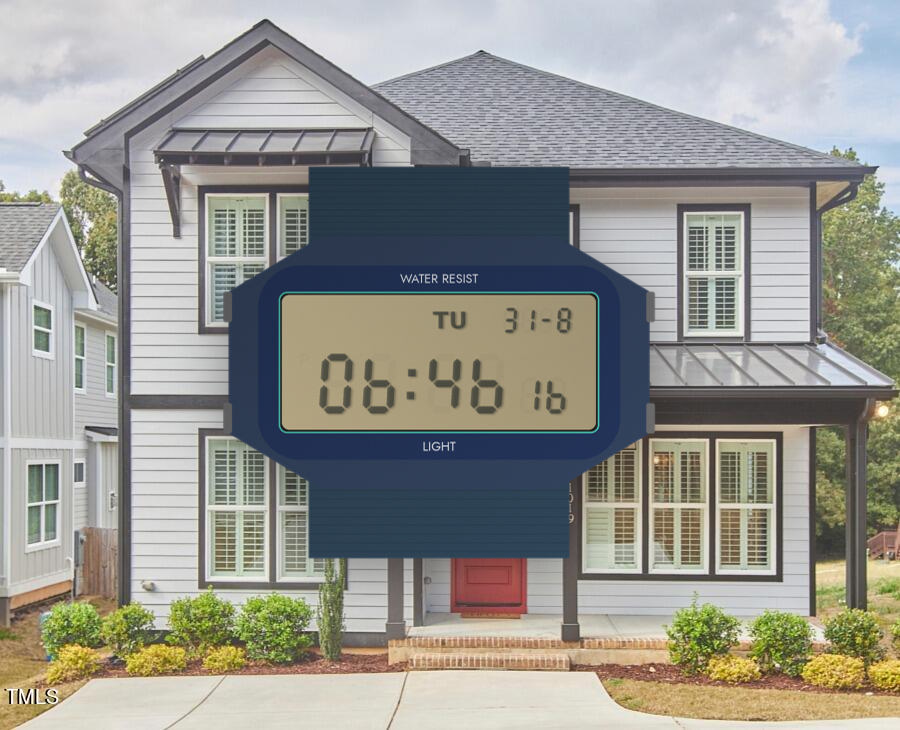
6h46m16s
